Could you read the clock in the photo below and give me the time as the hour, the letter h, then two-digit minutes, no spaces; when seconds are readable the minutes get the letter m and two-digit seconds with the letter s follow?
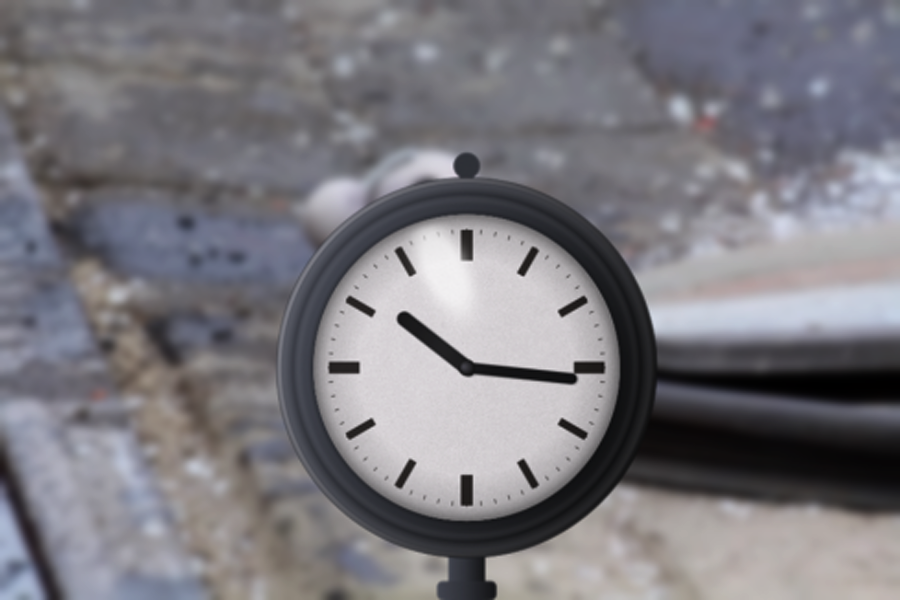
10h16
